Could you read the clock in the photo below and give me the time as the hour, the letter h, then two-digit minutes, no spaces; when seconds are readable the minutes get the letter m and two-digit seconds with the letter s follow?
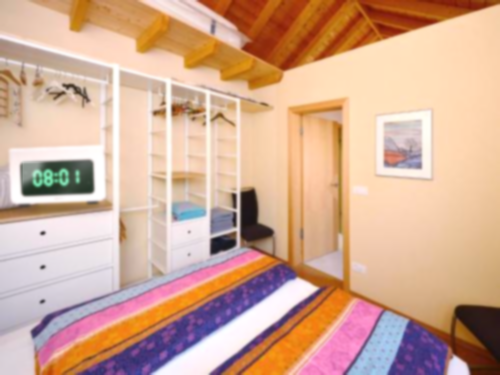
8h01
